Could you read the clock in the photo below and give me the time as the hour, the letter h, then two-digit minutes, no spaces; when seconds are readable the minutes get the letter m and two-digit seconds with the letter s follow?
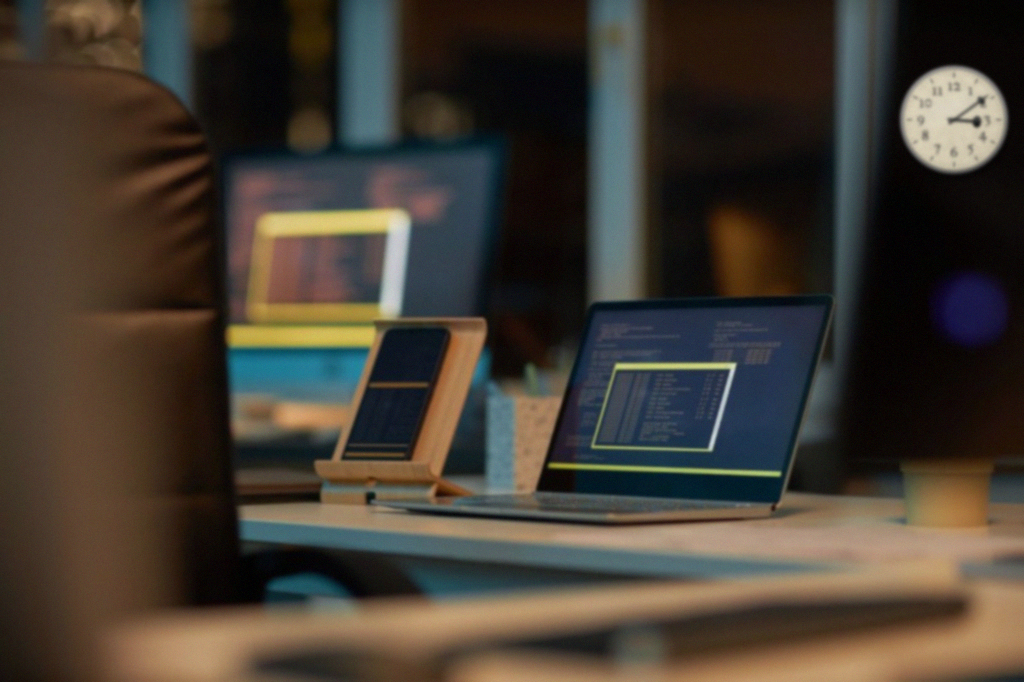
3h09
